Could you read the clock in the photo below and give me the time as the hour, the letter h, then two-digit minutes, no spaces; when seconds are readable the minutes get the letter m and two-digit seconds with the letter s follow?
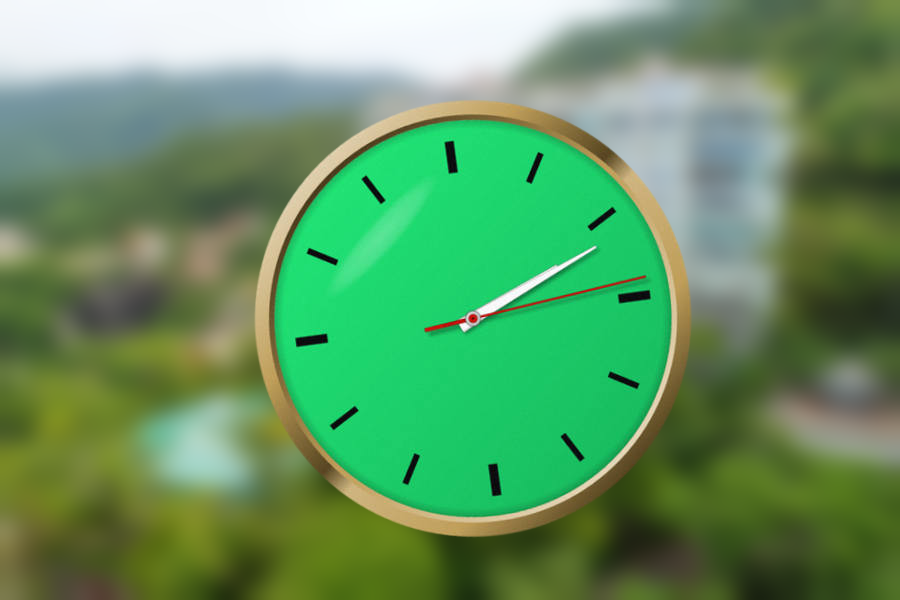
2h11m14s
